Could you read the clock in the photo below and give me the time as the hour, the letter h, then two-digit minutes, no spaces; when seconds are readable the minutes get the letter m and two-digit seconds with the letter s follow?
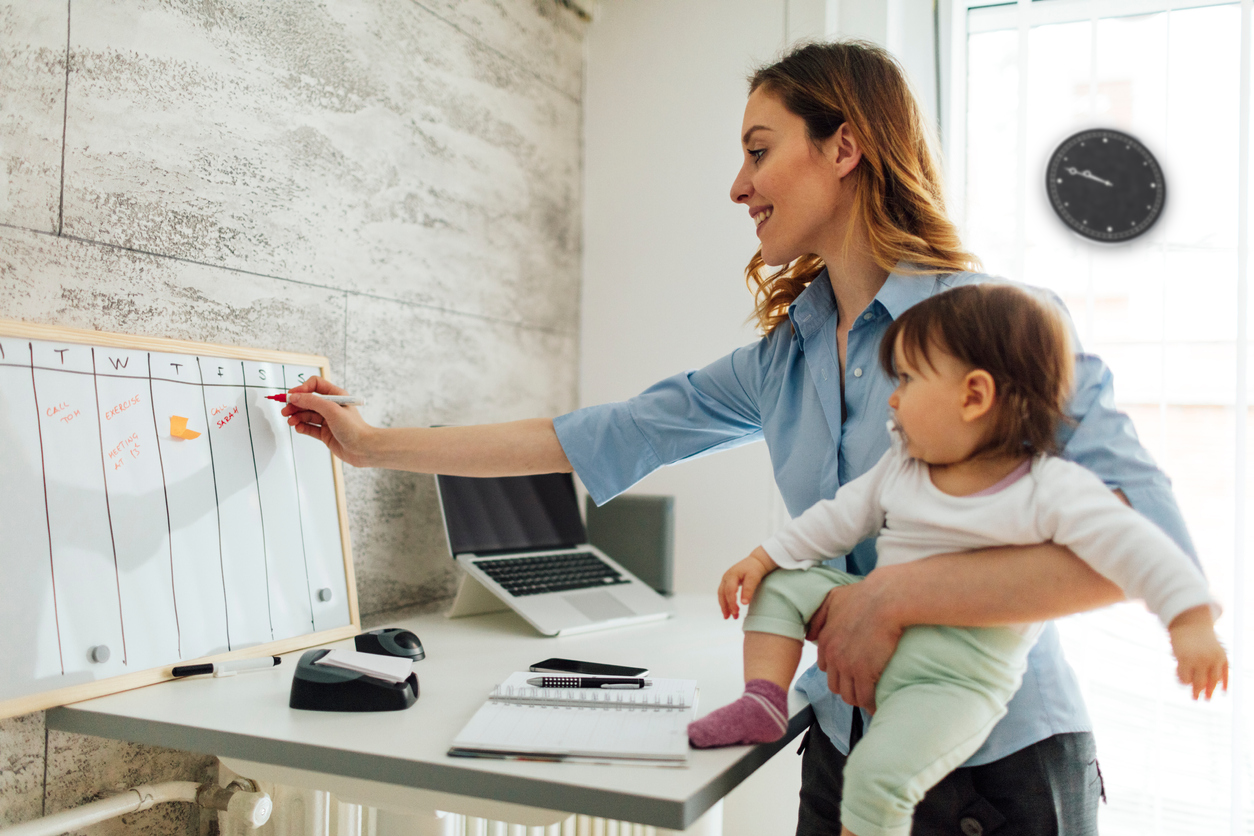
9h48
